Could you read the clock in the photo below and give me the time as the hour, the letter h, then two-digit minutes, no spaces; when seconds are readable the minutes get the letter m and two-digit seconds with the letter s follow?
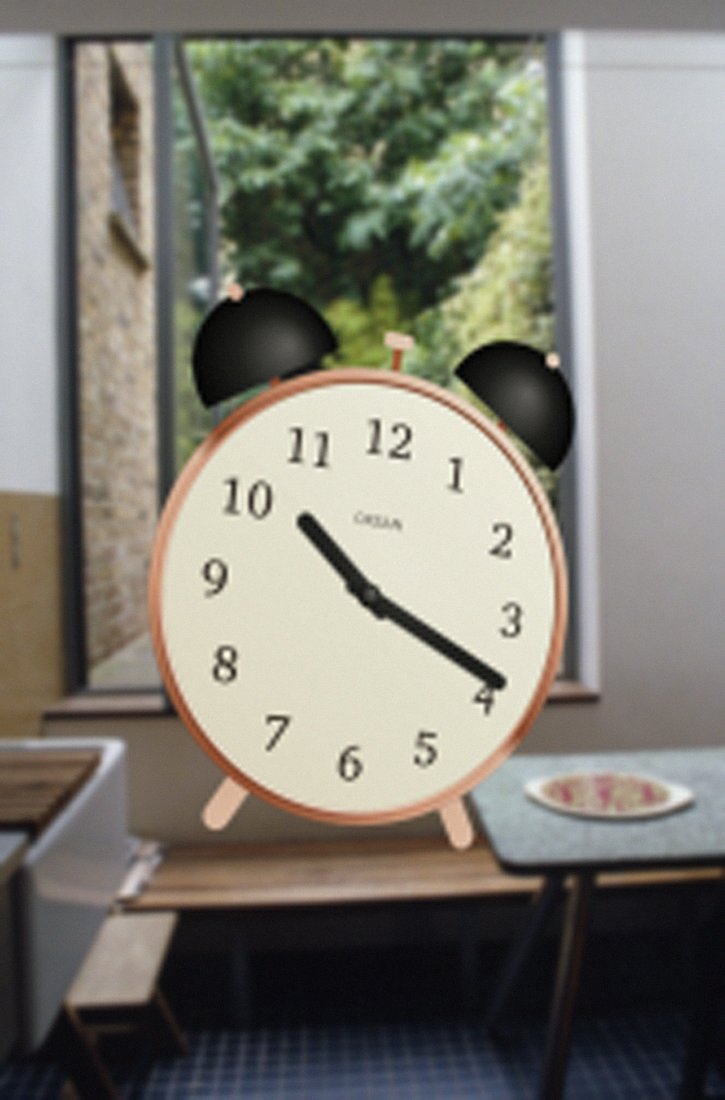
10h19
